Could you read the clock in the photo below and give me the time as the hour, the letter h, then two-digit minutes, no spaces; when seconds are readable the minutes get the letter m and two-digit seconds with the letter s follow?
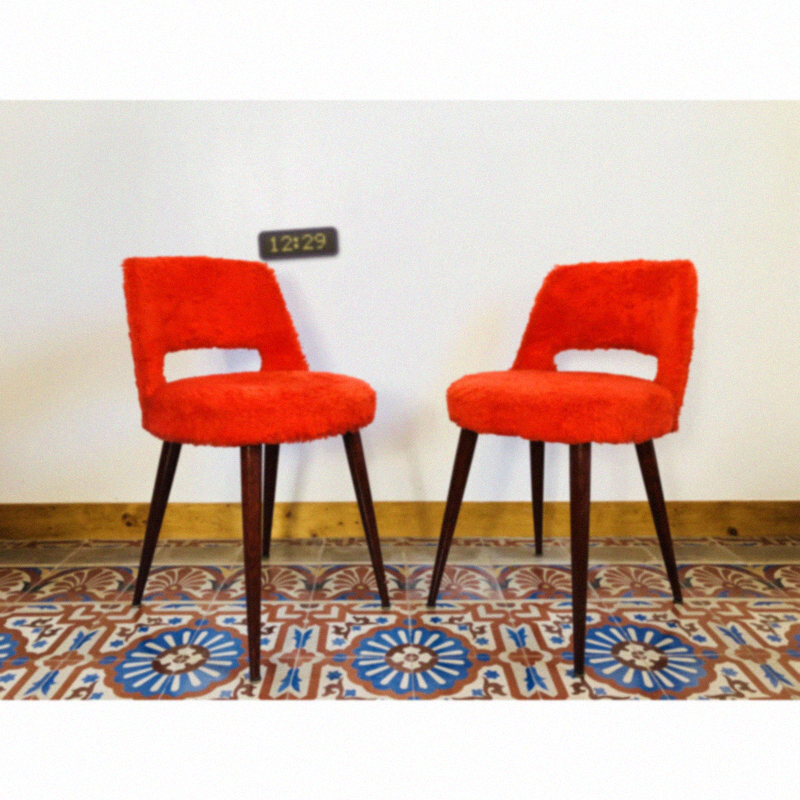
12h29
